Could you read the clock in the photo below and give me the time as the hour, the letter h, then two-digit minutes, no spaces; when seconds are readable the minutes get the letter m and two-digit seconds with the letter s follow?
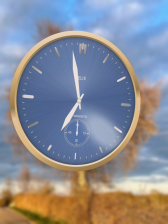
6h58
